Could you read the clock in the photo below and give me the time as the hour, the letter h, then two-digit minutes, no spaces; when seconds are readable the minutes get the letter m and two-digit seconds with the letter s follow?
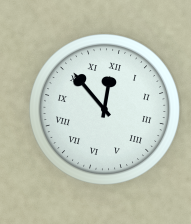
11h51
